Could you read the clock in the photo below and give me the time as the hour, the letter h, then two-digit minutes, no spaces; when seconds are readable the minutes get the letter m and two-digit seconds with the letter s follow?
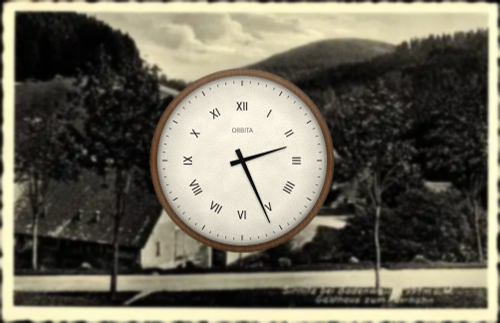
2h26
